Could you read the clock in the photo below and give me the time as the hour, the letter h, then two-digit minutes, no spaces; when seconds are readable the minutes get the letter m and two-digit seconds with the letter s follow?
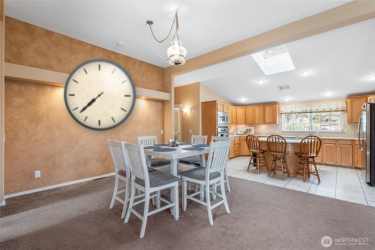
7h38
